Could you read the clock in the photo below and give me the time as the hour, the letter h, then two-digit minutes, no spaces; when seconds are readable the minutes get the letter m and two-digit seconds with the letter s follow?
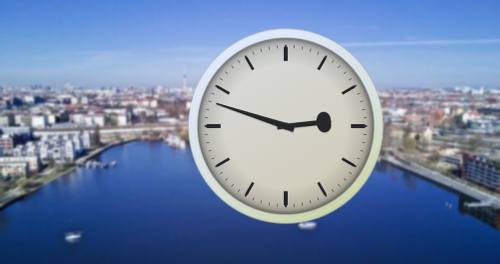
2h48
